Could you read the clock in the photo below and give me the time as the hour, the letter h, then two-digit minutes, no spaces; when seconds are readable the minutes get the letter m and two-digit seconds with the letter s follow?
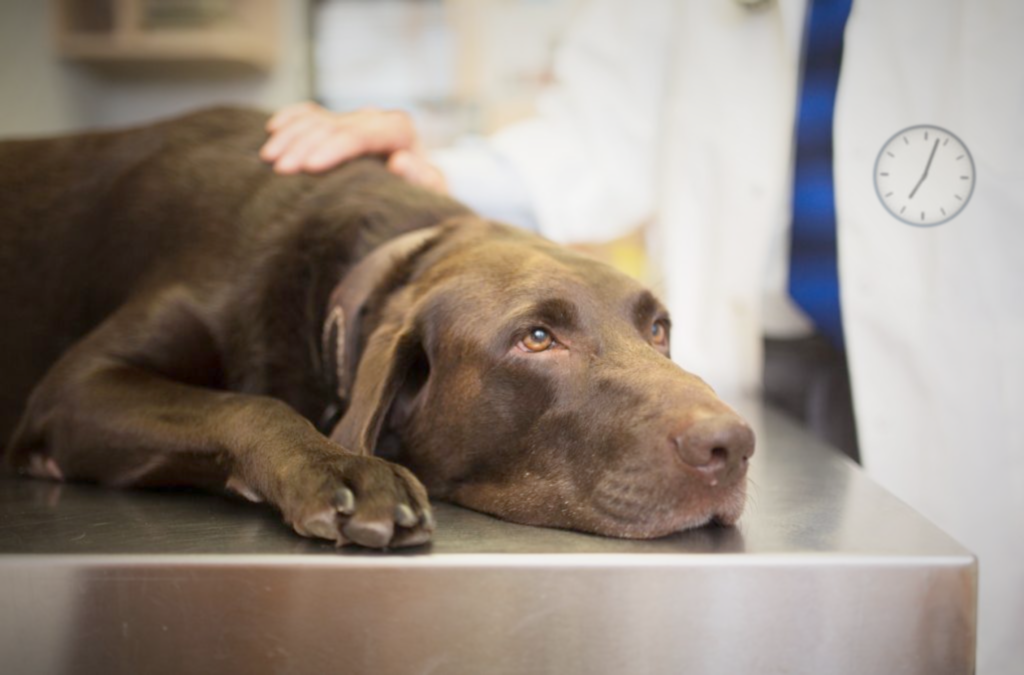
7h03
